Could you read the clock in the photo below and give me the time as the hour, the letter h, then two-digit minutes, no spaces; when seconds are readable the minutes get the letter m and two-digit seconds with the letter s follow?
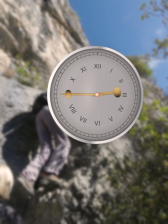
2h45
